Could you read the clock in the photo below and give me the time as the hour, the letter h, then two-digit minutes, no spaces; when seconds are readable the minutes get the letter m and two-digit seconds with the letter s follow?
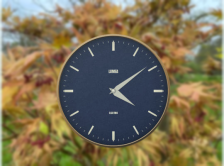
4h09
